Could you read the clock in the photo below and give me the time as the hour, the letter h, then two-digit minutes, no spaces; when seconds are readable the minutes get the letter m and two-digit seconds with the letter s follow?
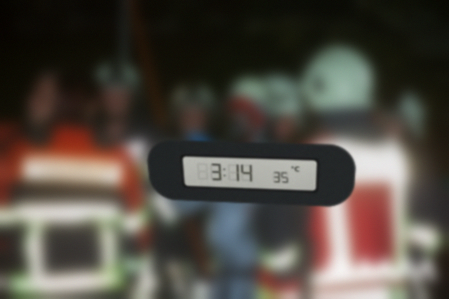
3h14
